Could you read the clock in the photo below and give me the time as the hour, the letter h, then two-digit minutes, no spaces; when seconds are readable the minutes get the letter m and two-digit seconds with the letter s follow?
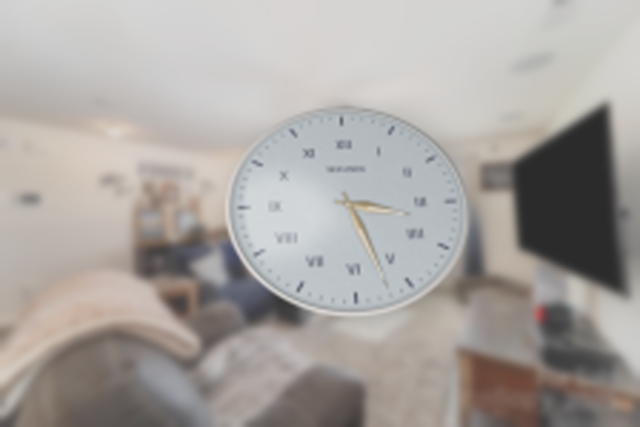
3h27
